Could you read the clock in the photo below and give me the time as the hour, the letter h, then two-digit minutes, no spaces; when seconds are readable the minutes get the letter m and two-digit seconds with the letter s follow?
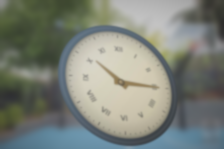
10h15
